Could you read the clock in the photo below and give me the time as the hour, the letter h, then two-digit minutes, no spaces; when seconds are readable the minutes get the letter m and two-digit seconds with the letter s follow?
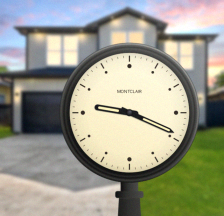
9h19
